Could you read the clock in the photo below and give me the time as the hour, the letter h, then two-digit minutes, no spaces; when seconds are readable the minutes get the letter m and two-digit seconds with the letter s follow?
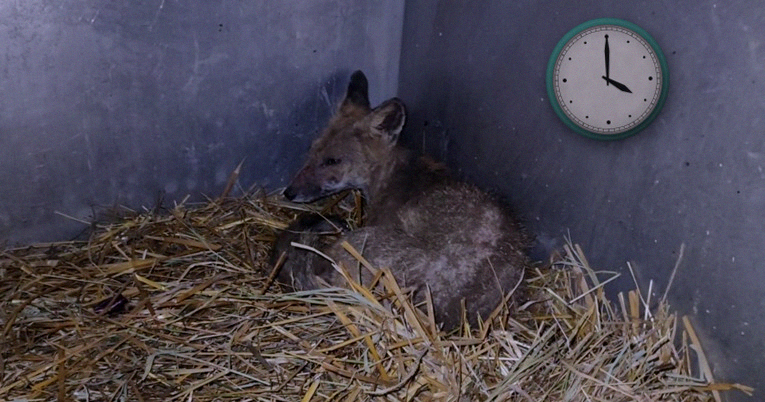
4h00
